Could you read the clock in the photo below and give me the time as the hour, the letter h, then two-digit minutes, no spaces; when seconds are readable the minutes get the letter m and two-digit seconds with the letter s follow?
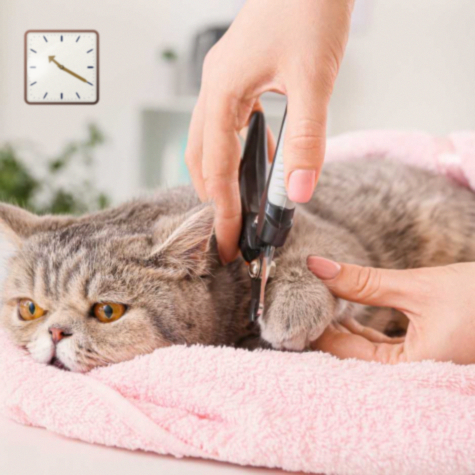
10h20
